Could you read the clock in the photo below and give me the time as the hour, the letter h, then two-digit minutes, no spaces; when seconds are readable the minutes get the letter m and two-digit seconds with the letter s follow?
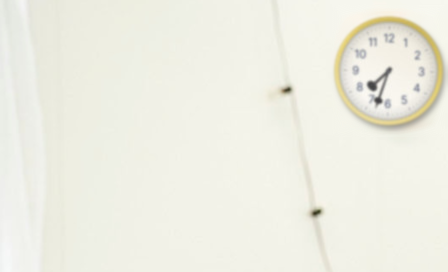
7h33
